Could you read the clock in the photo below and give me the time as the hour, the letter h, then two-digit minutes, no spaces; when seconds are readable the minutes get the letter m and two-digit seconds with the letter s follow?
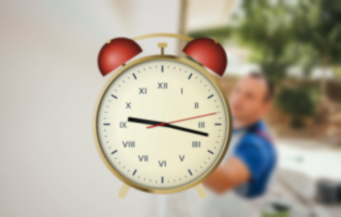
9h17m13s
